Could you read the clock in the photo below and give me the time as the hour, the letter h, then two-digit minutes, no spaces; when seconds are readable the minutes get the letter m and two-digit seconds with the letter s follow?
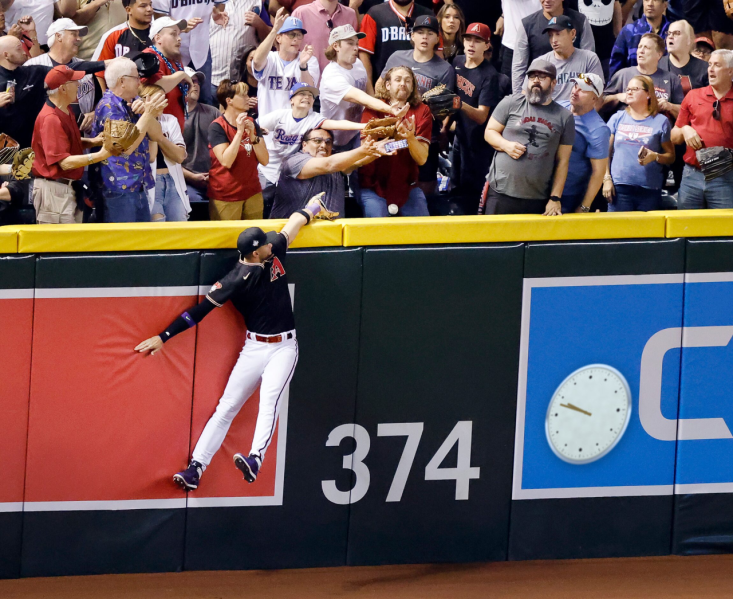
9h48
